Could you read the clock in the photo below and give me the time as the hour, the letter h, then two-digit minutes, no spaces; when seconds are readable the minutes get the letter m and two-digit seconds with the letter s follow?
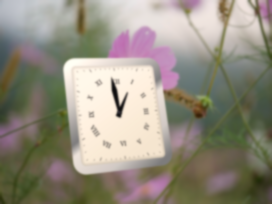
12h59
